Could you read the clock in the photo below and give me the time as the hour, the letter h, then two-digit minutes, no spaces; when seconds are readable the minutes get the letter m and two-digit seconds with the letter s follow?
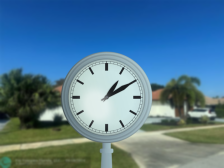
1h10
